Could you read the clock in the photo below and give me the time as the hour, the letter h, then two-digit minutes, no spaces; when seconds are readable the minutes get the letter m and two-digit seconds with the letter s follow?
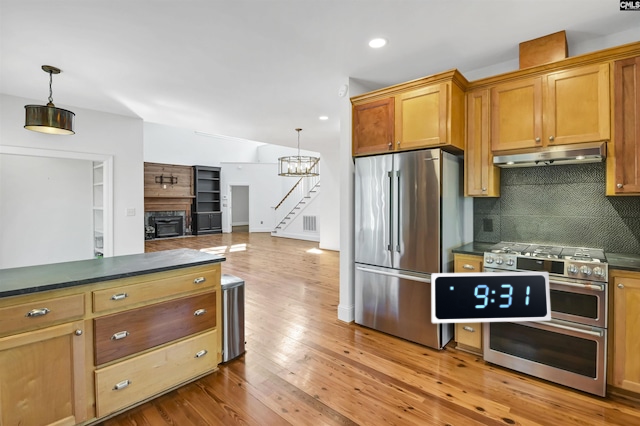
9h31
